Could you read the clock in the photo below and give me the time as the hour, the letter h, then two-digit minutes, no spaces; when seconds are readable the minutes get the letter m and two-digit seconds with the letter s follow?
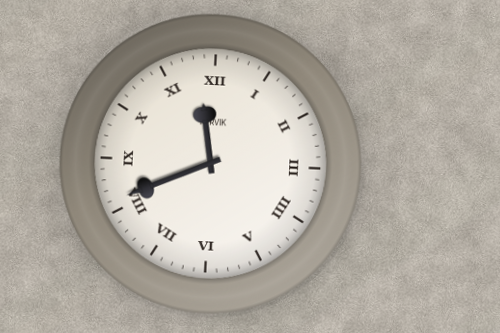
11h41
